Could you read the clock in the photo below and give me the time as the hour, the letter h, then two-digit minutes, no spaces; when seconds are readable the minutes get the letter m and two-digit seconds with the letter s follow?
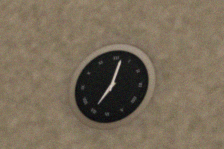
7h02
